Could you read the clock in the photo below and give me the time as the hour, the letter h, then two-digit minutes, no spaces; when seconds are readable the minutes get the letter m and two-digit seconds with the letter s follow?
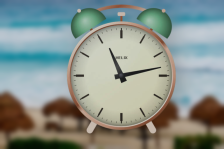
11h13
